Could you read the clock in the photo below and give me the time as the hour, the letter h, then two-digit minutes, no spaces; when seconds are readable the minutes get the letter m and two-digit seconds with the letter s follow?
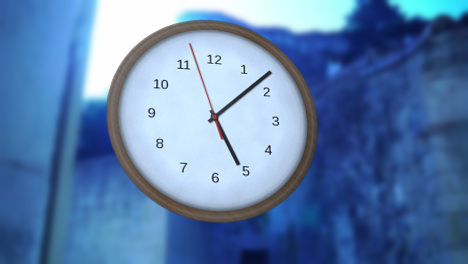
5h07m57s
